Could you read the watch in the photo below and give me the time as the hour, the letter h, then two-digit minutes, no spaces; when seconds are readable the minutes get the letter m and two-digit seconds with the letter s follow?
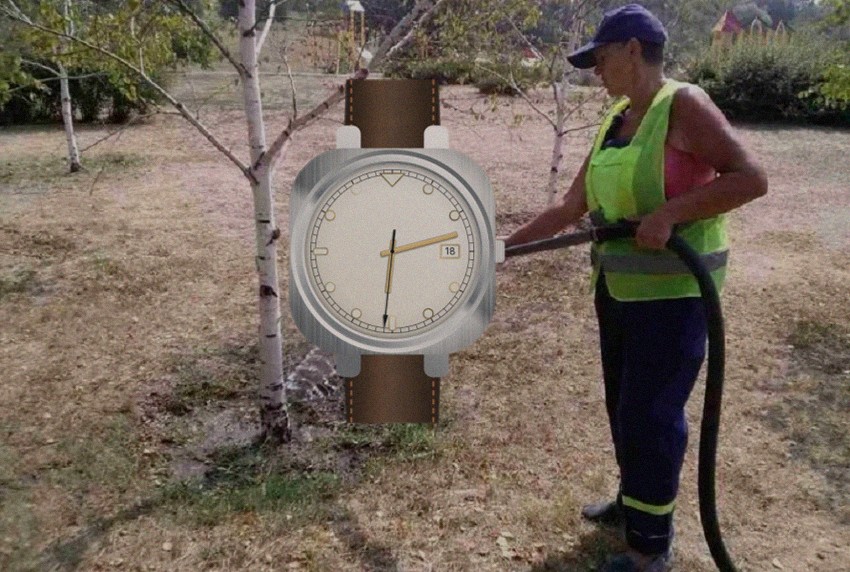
6h12m31s
